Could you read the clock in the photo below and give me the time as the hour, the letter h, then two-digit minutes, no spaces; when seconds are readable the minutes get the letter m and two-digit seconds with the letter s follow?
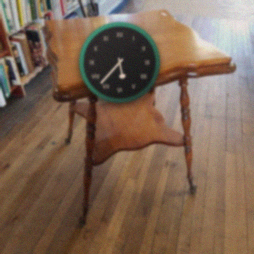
5h37
